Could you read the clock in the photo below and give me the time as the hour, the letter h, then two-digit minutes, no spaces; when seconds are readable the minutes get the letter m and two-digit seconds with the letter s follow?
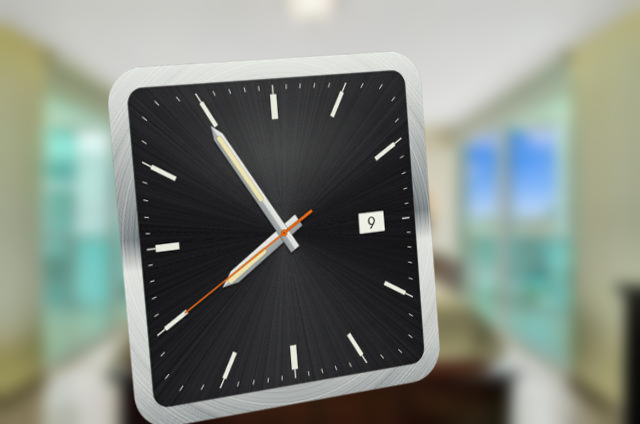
7h54m40s
